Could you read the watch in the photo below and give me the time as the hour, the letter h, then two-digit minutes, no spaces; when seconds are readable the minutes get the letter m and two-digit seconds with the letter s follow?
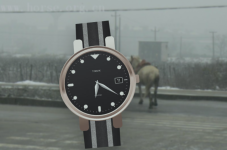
6h21
